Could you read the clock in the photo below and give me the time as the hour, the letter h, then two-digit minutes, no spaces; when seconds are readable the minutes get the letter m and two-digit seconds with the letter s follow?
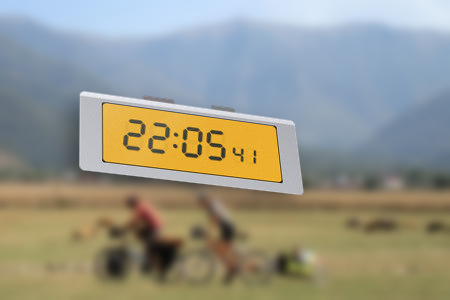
22h05m41s
